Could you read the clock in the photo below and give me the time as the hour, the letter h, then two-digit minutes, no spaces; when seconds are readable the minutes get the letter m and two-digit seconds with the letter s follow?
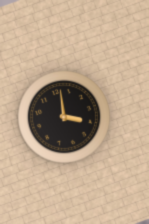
4h02
